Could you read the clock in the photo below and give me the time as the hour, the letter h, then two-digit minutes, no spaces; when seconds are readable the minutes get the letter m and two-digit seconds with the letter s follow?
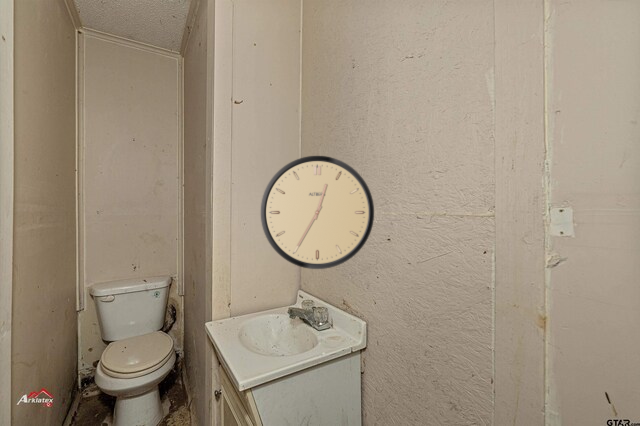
12h35
